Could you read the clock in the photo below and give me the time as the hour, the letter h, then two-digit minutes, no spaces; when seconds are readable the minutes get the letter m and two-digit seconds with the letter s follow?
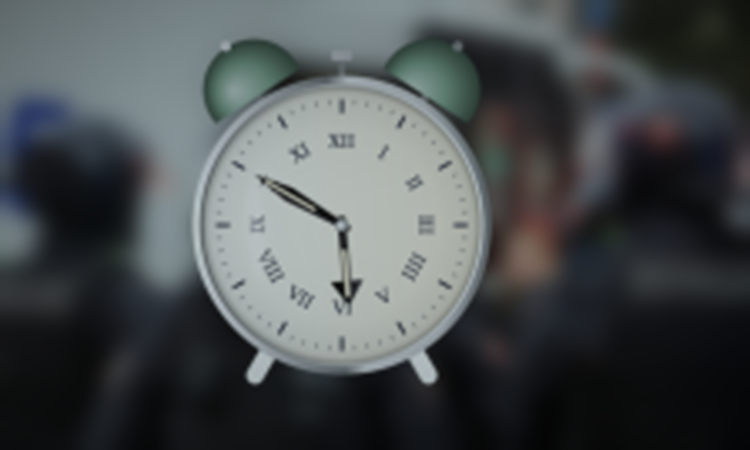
5h50
